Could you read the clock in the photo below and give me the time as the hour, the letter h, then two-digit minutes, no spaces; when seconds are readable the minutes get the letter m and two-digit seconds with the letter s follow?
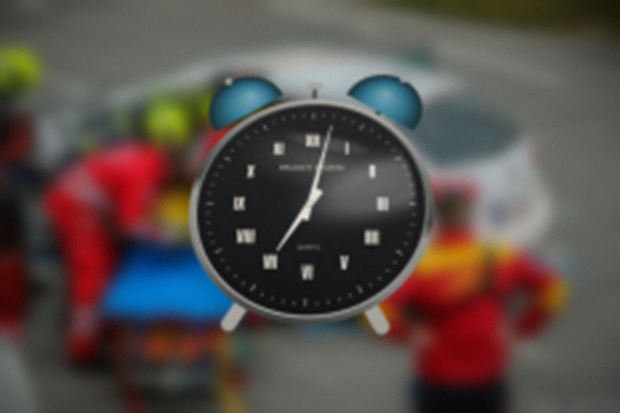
7h02
